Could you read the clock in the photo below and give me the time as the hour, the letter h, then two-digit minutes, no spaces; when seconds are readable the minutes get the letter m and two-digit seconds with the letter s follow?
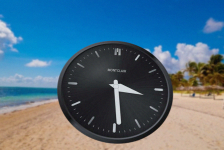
3h29
